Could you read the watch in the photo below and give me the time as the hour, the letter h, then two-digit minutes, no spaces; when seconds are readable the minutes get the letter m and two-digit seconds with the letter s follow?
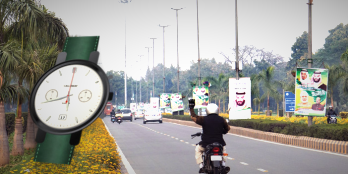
5h42
